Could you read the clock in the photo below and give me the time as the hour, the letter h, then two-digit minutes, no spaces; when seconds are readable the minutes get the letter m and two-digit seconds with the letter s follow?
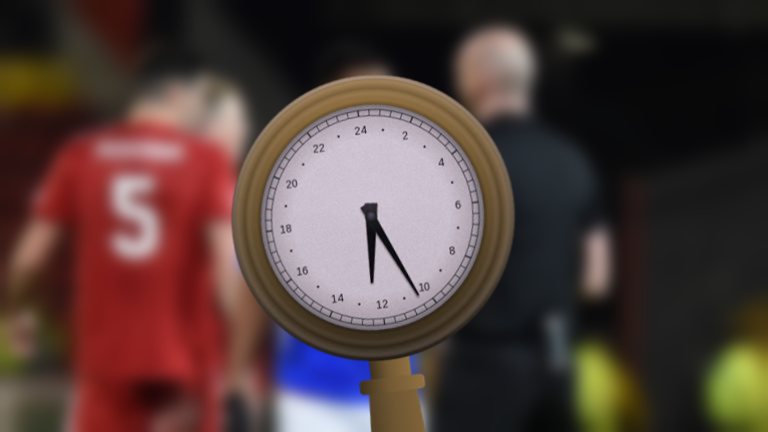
12h26
